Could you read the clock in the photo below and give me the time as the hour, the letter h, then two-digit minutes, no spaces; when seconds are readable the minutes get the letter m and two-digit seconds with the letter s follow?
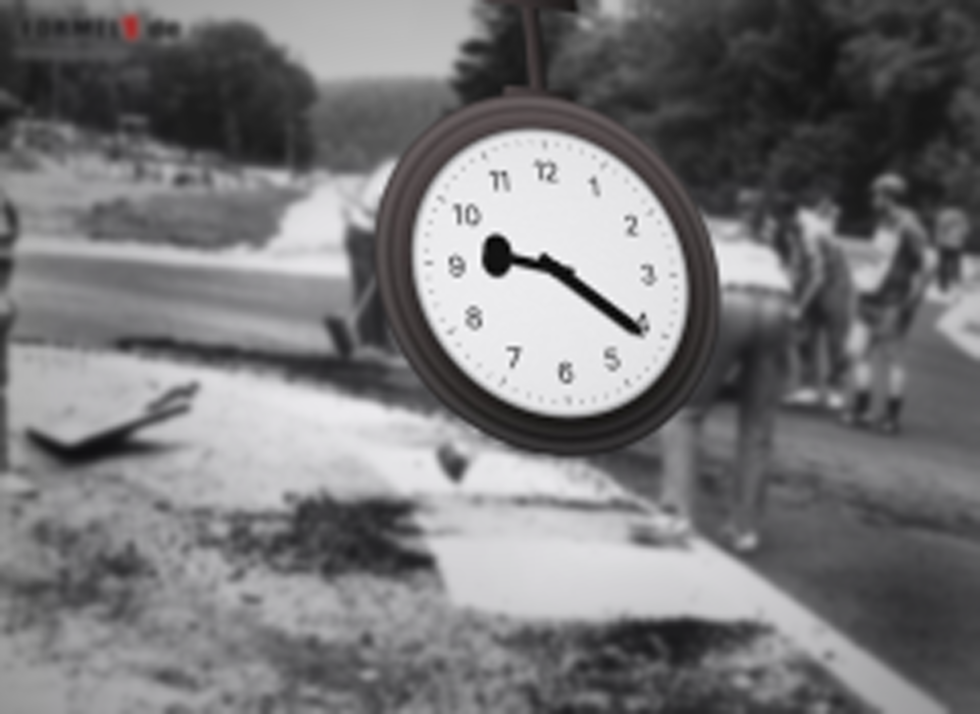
9h21
